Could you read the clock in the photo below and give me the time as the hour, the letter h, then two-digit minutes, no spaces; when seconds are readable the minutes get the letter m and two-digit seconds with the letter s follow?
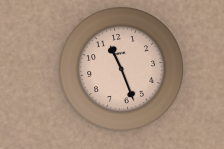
11h28
